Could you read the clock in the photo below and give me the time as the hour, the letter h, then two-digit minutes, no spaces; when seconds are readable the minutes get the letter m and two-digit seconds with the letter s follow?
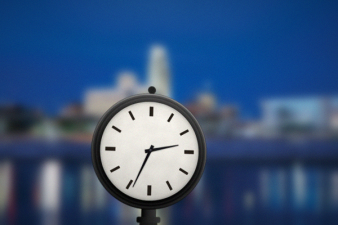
2h34
